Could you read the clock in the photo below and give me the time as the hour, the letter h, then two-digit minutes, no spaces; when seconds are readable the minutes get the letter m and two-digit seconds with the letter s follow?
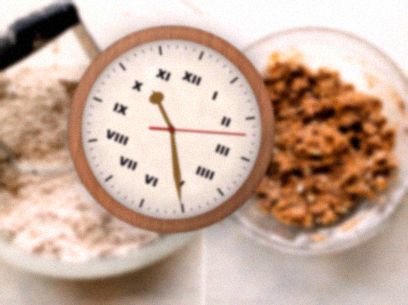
10h25m12s
